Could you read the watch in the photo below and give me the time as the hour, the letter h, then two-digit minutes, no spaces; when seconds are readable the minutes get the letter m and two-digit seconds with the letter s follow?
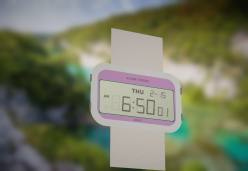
6h50m01s
